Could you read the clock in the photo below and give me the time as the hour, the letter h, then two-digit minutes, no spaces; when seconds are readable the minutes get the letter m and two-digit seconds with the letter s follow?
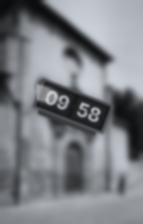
9h58
